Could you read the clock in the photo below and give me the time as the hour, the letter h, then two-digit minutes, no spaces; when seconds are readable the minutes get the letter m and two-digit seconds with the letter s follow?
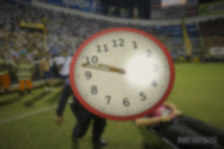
9h48
